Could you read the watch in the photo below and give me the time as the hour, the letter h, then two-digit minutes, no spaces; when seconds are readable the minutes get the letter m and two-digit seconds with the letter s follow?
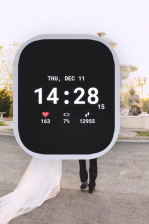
14h28
